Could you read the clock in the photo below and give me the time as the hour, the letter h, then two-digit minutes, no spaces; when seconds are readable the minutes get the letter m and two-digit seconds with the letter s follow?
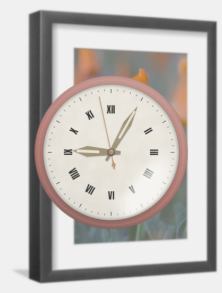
9h04m58s
